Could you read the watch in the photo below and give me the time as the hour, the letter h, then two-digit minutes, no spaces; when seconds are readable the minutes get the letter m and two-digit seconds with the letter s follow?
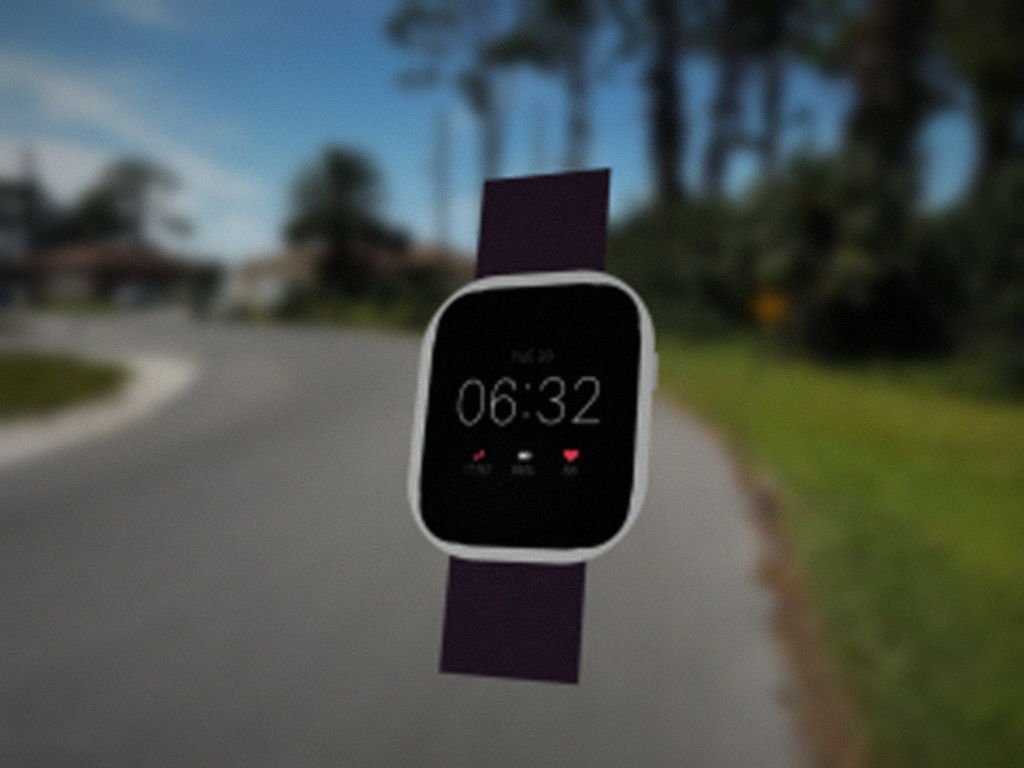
6h32
